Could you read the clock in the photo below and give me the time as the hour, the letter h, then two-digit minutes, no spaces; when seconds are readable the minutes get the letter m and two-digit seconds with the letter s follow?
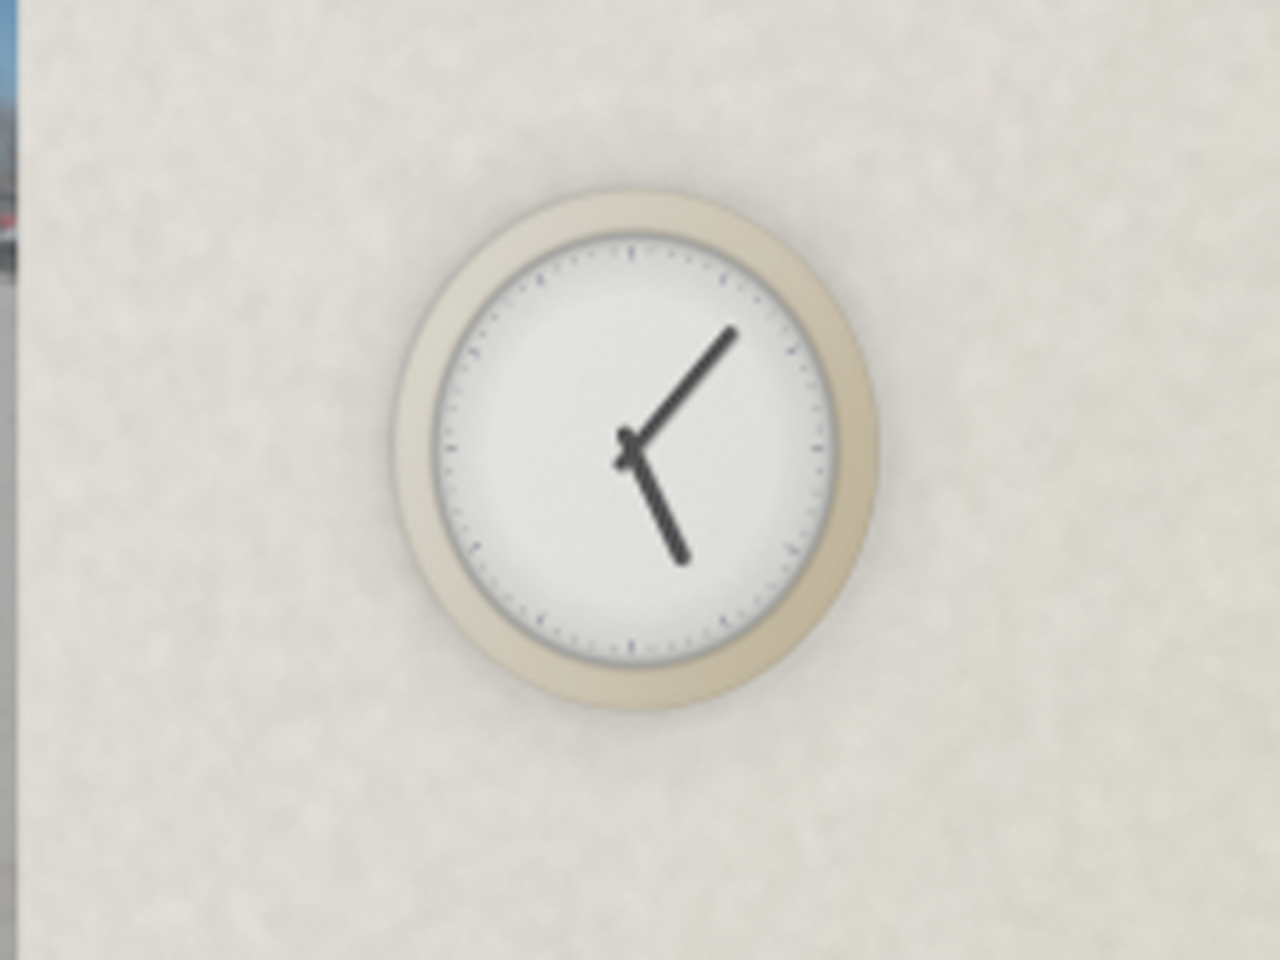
5h07
